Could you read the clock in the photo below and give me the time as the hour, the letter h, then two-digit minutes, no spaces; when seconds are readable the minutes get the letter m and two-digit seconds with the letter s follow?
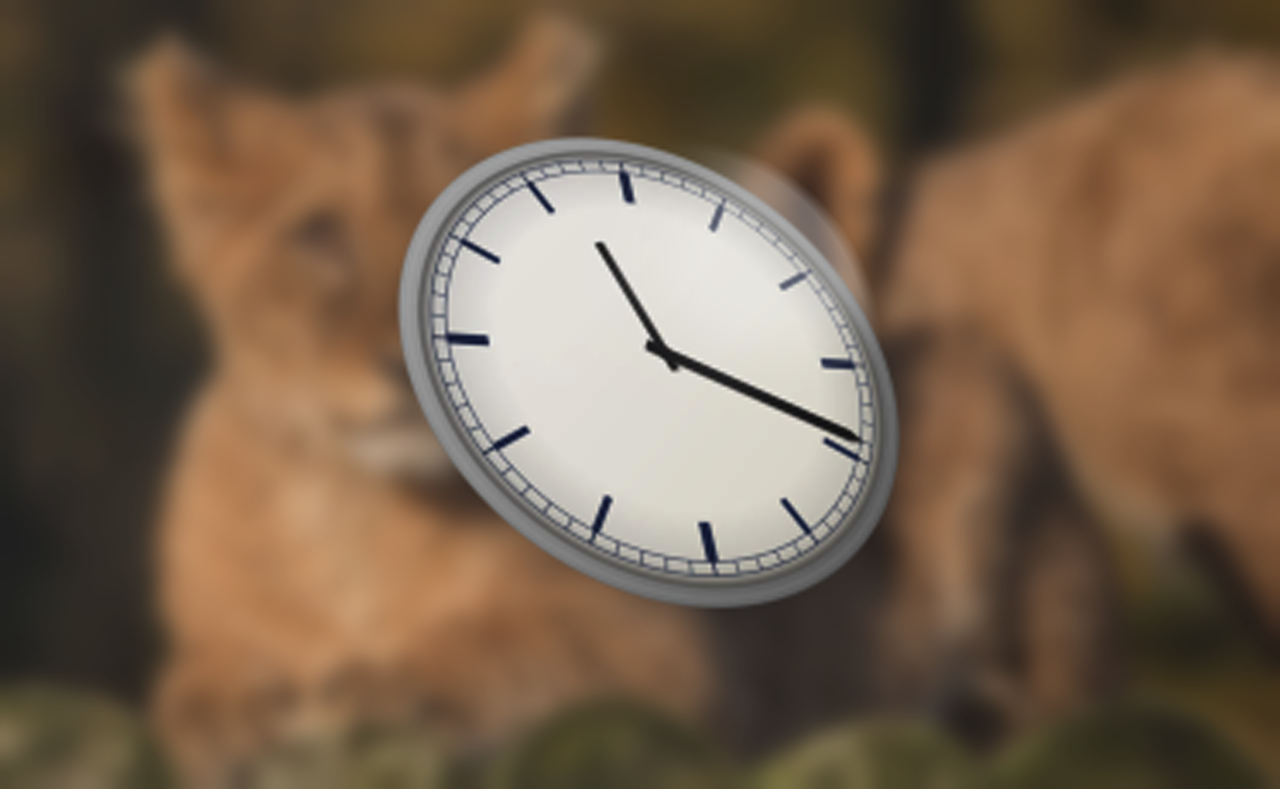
11h19
